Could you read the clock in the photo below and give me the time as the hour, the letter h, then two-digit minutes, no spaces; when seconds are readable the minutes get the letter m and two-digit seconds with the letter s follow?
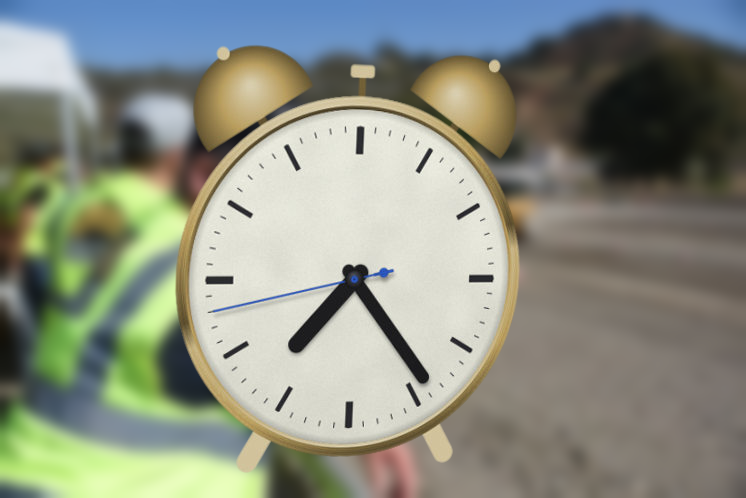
7h23m43s
